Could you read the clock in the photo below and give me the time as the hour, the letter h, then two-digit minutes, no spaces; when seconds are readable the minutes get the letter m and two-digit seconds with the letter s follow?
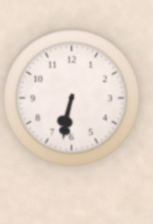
6h32
